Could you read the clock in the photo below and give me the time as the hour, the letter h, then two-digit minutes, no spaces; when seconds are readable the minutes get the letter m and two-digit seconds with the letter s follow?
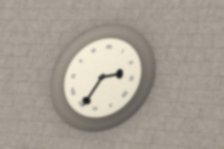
2h34
